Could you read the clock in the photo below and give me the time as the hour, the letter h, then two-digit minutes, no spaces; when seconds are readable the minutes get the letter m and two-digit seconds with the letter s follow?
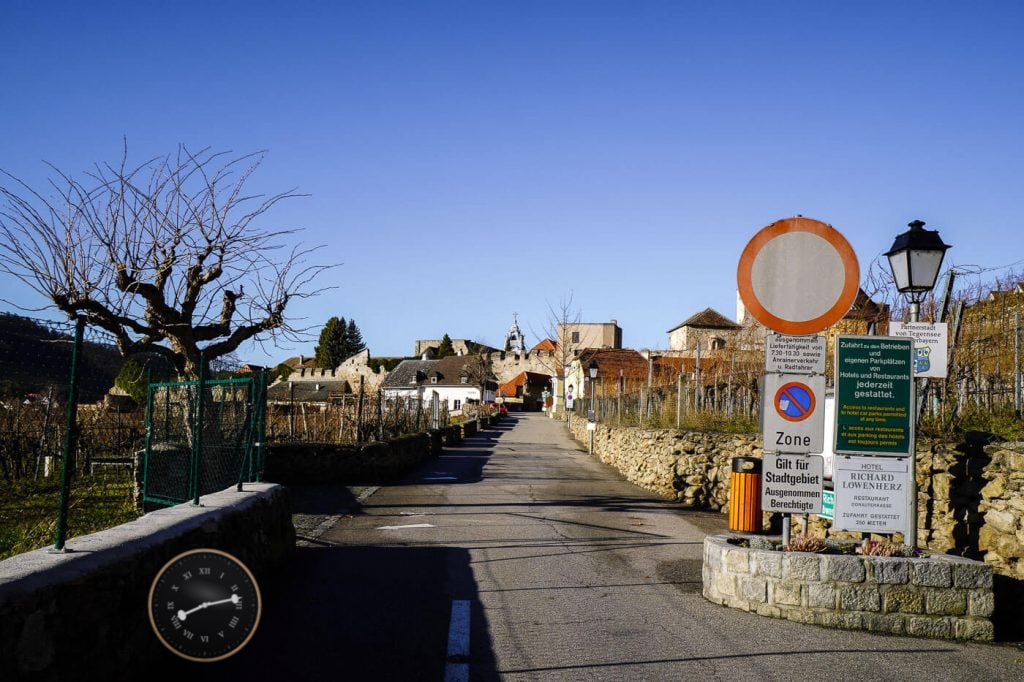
8h13
